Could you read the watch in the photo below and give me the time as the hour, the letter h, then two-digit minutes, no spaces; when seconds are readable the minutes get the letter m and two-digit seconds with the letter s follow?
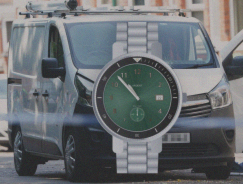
10h53
